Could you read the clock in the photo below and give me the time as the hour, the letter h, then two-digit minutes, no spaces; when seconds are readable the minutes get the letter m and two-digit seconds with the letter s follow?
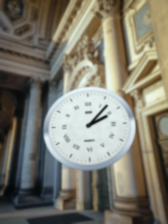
2h07
